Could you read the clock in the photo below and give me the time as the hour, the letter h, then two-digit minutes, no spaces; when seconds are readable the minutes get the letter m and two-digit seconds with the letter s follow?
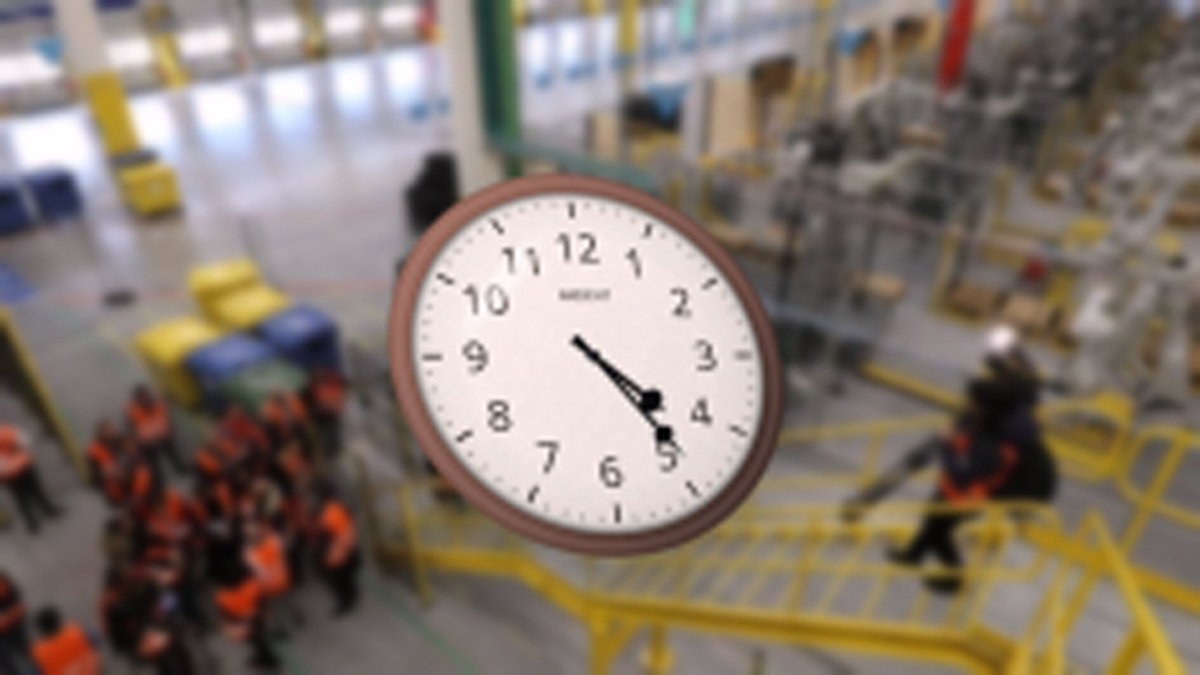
4h24
